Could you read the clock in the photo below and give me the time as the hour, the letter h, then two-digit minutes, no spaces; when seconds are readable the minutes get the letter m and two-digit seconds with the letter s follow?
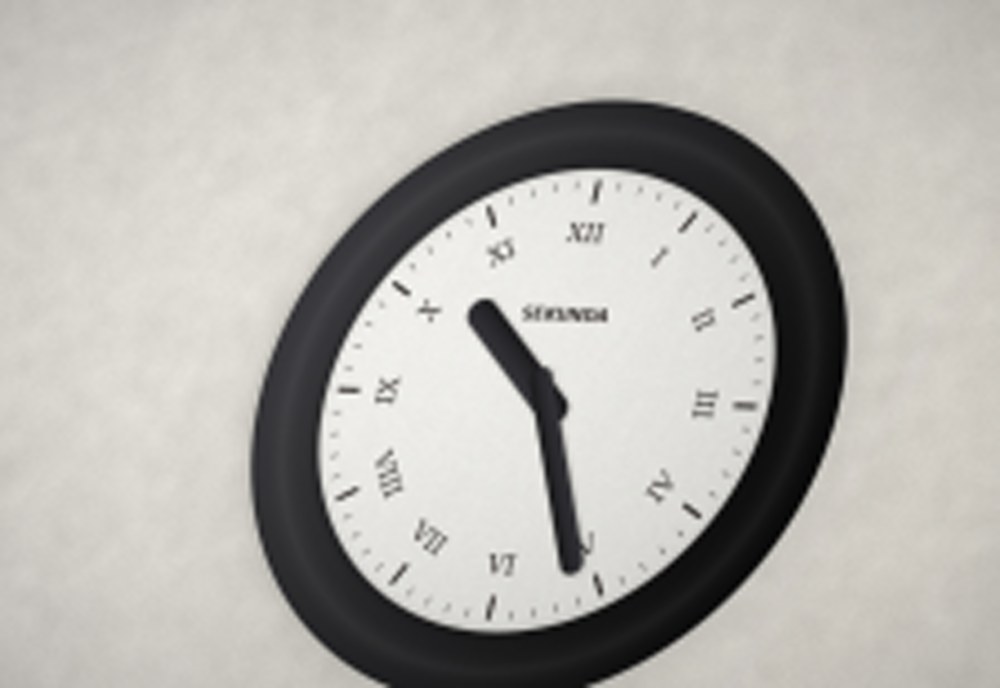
10h26
